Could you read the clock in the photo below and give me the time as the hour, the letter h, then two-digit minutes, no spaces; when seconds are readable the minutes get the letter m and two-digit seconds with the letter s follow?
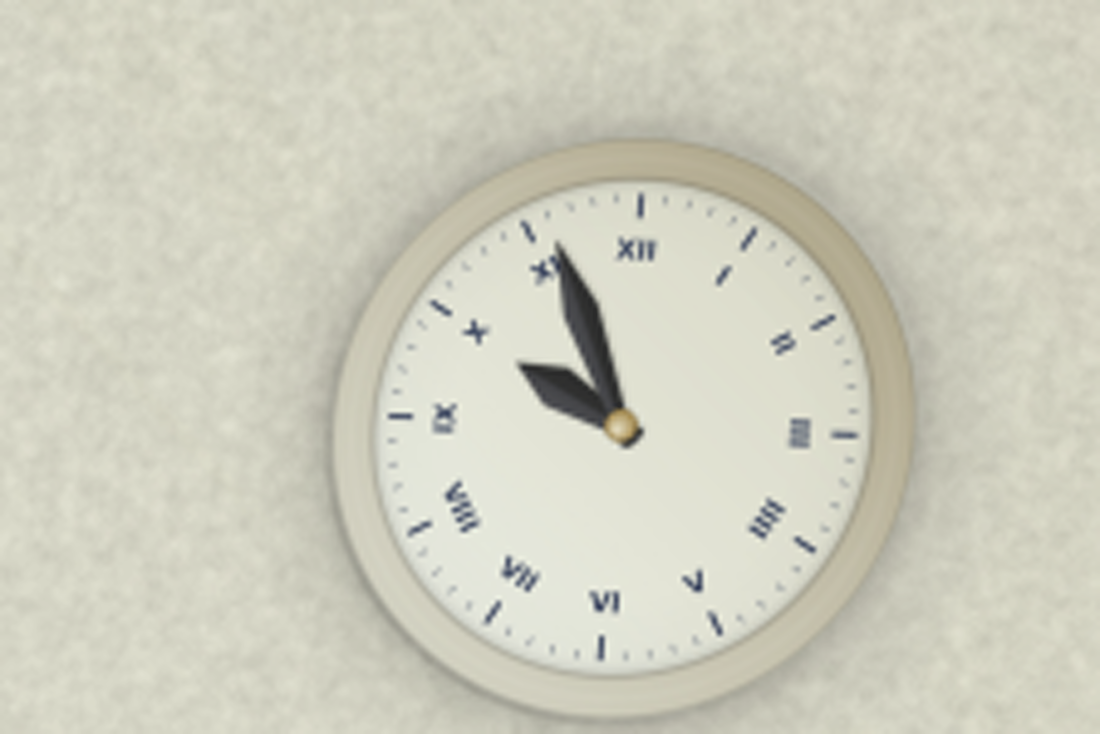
9h56
